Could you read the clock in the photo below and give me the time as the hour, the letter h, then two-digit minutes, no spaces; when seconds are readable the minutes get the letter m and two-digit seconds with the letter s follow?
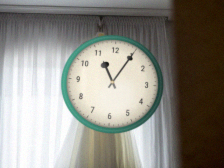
11h05
